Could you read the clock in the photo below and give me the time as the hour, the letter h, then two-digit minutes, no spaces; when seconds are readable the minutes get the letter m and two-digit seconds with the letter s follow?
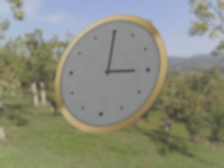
3h00
